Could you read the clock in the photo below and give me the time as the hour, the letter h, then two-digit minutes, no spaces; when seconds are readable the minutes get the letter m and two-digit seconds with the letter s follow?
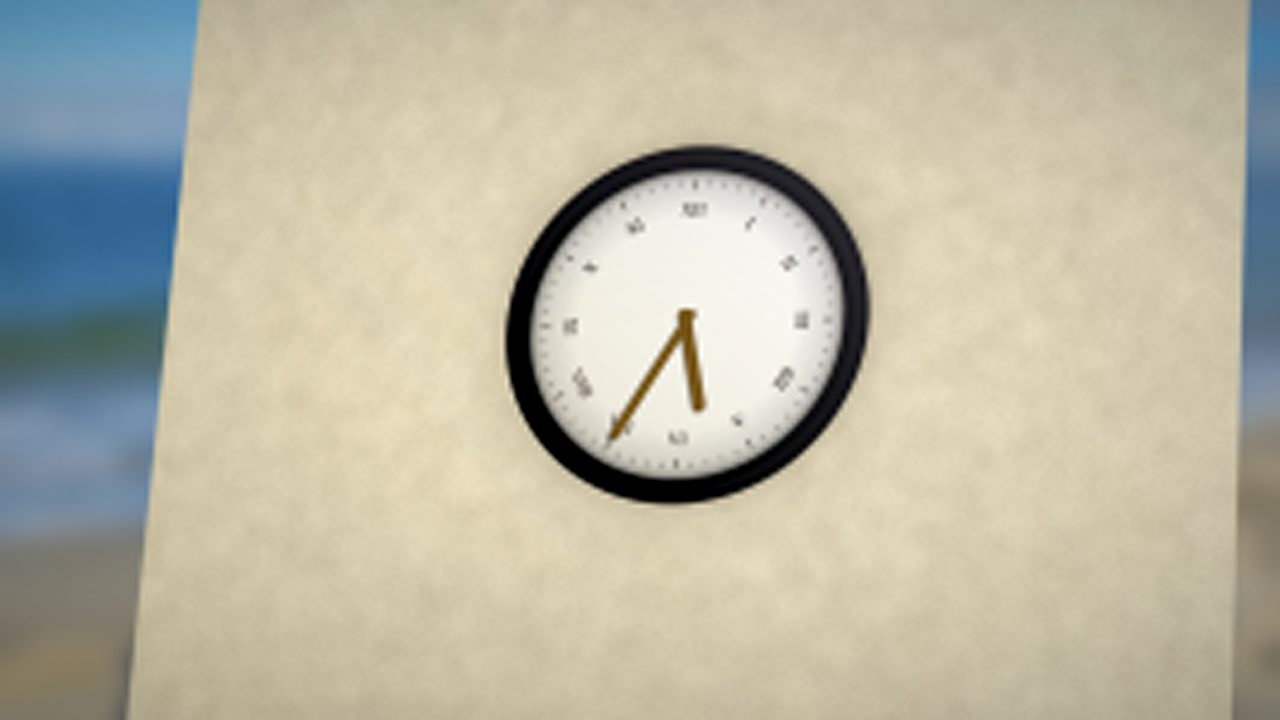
5h35
